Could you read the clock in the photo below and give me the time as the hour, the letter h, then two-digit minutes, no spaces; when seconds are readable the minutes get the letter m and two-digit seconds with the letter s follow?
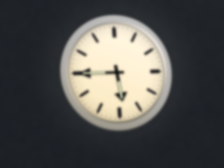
5h45
